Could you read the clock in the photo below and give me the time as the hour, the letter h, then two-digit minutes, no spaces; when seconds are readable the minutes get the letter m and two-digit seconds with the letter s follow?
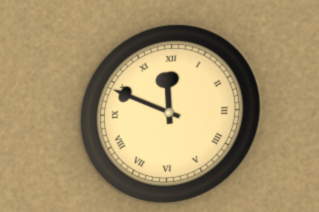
11h49
